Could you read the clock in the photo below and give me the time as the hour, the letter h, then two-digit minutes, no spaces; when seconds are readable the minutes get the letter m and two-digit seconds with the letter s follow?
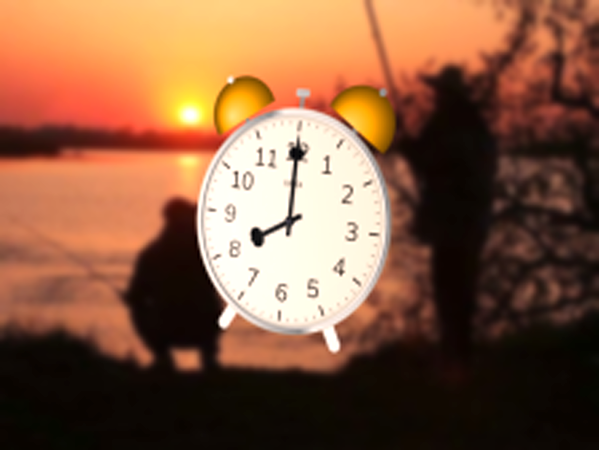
8h00
